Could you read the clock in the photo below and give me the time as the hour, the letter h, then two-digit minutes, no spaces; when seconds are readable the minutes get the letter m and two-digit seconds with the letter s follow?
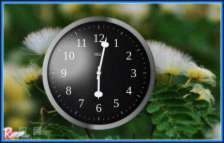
6h02
